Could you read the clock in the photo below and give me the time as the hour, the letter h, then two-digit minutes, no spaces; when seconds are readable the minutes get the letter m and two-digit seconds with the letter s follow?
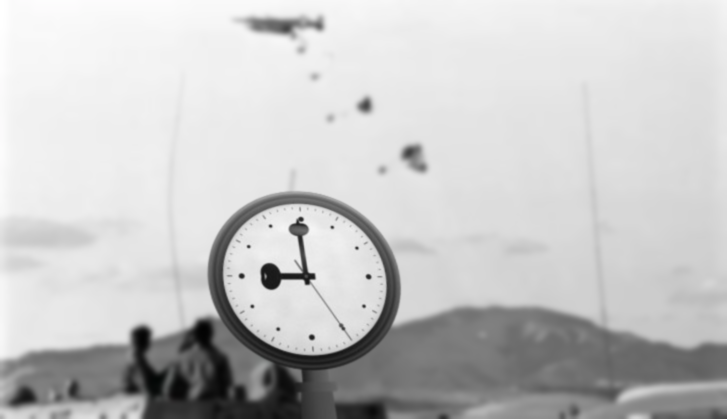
8h59m25s
